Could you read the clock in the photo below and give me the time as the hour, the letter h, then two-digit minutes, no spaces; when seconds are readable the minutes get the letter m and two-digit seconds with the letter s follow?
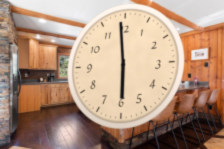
5h59
